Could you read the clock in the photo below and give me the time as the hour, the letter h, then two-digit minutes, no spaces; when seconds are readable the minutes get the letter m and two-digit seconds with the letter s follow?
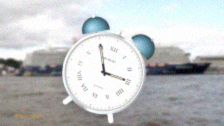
2h55
